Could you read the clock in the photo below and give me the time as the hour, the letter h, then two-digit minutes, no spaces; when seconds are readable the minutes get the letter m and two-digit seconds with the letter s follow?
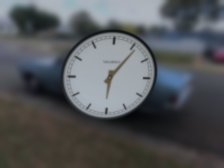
6h06
